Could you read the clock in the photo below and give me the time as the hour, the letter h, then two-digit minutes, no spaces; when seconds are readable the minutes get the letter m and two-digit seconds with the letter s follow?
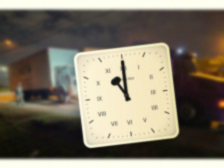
11h00
